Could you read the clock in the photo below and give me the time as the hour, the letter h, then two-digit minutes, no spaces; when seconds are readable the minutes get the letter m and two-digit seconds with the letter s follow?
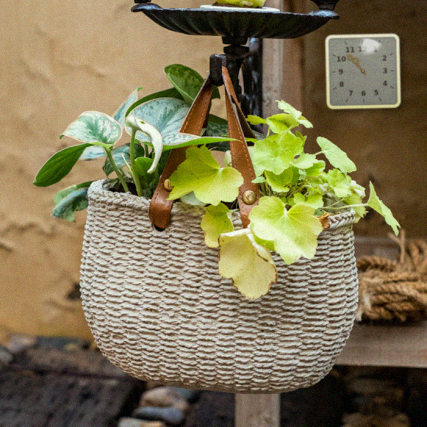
10h53
